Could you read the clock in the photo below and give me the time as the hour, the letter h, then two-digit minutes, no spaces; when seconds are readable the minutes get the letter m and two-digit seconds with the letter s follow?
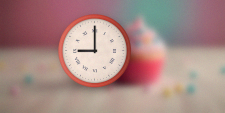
9h00
